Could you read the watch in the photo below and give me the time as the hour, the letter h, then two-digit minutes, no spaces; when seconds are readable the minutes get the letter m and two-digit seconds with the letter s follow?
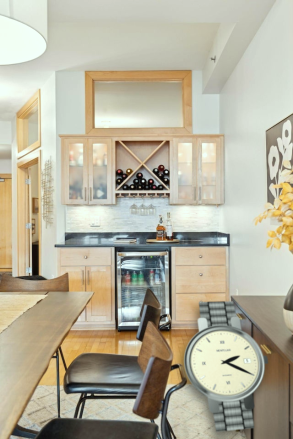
2h20
